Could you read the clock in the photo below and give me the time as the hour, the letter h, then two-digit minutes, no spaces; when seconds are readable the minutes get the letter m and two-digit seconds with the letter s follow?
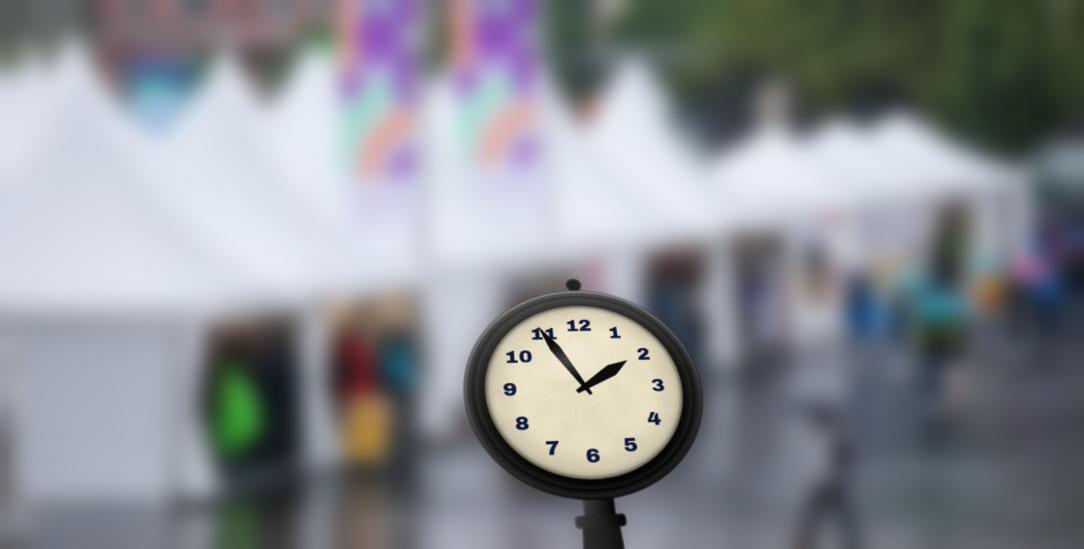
1h55
